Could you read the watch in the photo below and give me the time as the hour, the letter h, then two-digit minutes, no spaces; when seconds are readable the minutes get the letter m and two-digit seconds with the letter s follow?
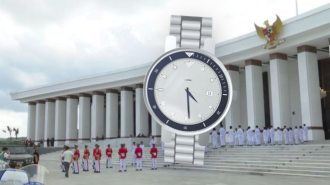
4h29
